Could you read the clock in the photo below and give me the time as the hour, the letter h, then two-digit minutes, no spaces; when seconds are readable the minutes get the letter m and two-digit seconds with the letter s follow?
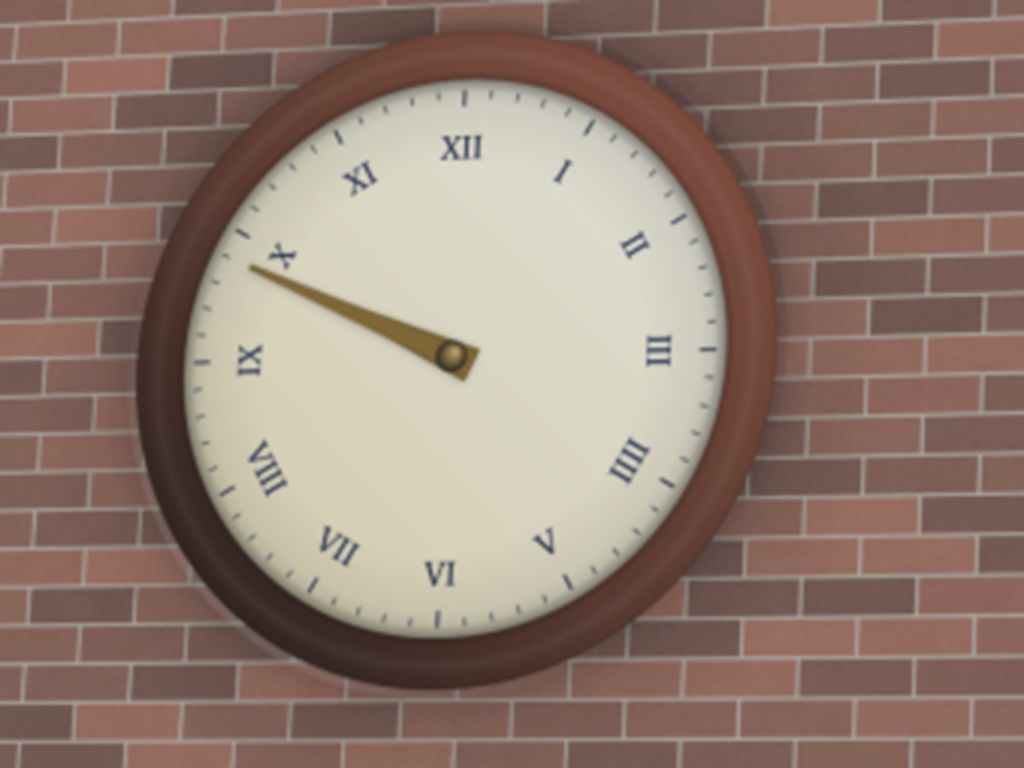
9h49
